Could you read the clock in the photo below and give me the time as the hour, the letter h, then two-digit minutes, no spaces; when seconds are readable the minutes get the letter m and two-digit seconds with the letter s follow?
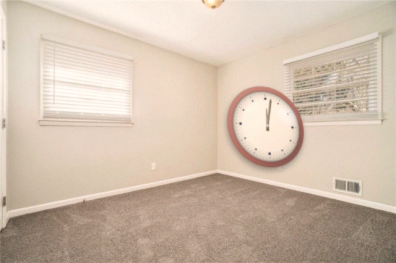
12h02
